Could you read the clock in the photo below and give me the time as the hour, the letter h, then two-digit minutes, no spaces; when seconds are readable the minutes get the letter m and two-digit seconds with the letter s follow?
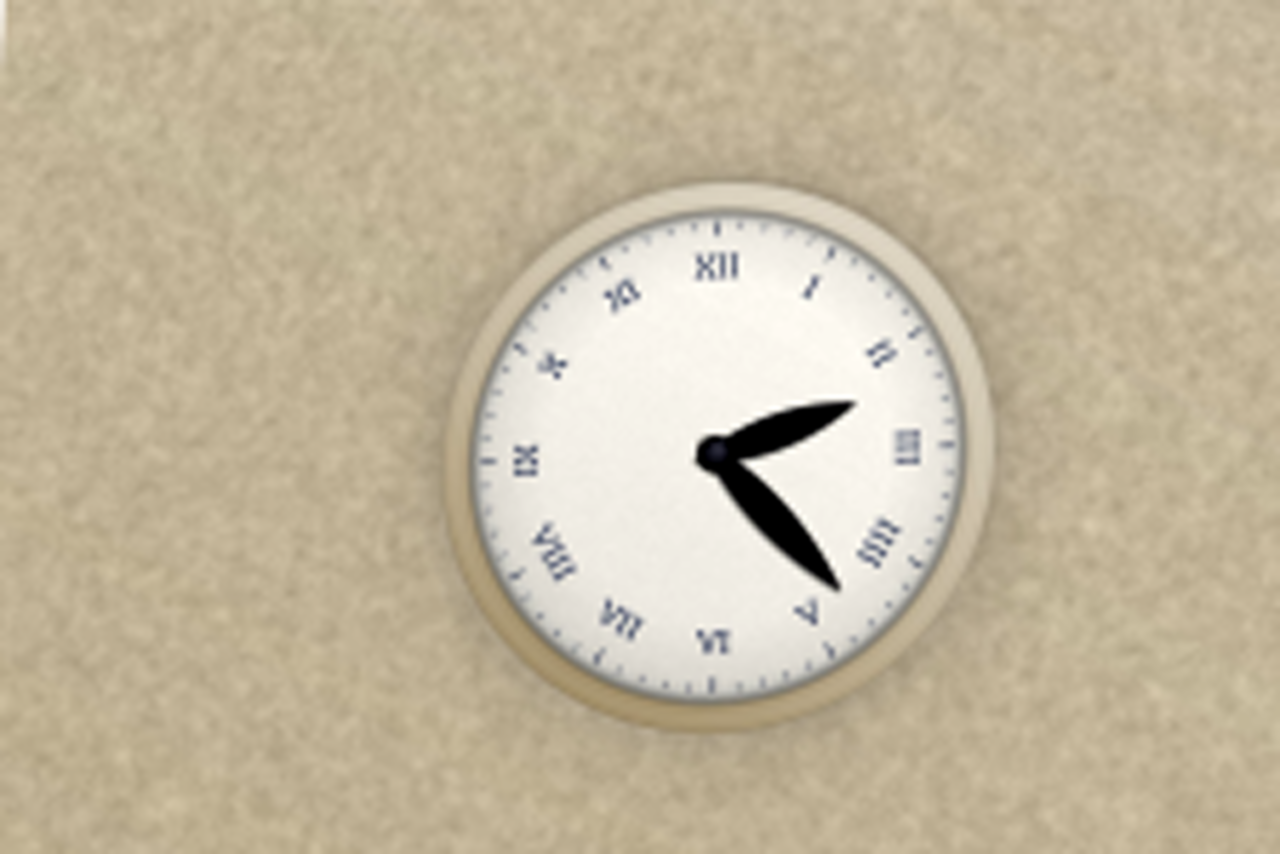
2h23
